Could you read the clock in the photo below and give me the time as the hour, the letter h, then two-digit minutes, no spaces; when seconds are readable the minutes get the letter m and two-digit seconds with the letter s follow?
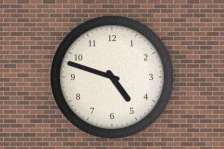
4h48
